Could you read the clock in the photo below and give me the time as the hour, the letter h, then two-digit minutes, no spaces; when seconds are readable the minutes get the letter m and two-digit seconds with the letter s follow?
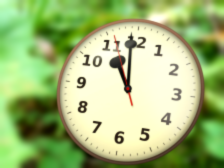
10h58m56s
